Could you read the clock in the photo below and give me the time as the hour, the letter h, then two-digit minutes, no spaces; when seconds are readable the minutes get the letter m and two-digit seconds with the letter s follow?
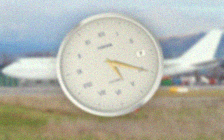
5h20
